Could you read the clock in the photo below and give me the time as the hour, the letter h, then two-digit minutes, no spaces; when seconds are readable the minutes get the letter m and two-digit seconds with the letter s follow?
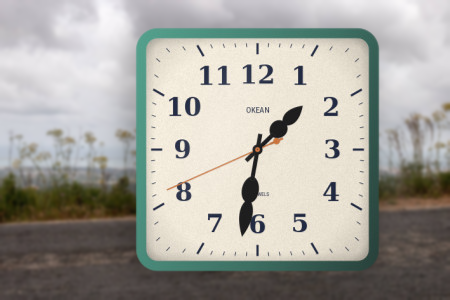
1h31m41s
